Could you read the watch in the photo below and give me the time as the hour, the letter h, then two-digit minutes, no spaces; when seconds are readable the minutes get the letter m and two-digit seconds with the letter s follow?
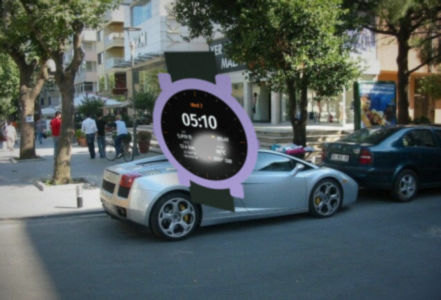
5h10
